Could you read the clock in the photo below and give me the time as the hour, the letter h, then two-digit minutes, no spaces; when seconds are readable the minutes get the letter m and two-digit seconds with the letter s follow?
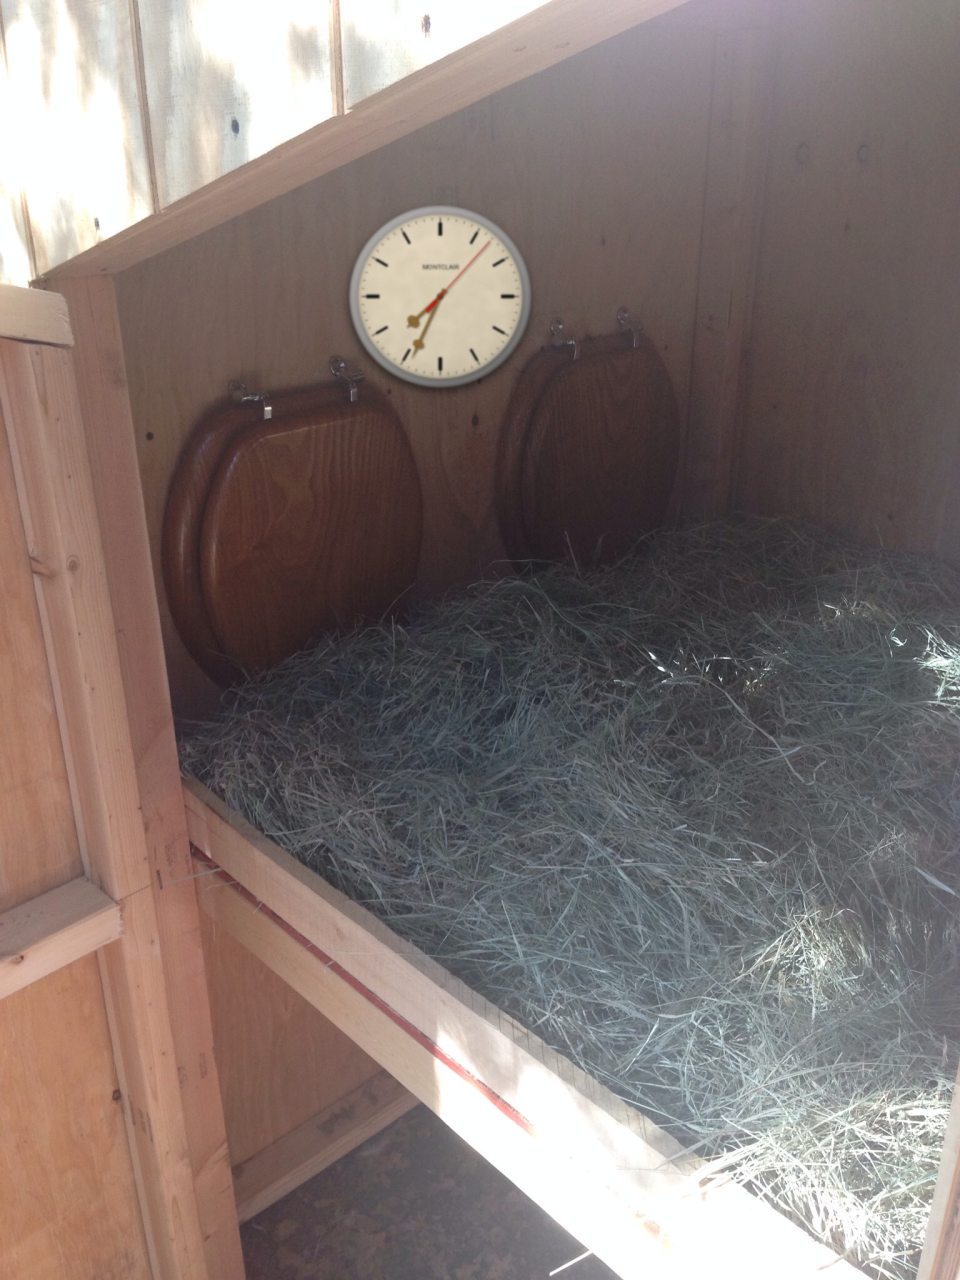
7h34m07s
